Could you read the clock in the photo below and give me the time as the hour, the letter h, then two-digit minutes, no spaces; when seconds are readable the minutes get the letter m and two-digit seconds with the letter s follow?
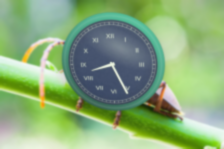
8h26
